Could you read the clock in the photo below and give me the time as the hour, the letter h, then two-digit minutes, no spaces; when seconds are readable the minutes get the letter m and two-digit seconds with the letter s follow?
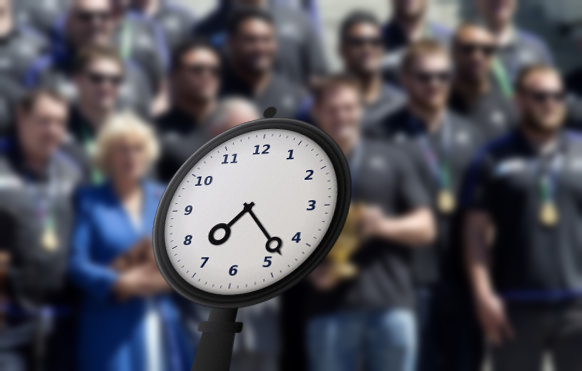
7h23
